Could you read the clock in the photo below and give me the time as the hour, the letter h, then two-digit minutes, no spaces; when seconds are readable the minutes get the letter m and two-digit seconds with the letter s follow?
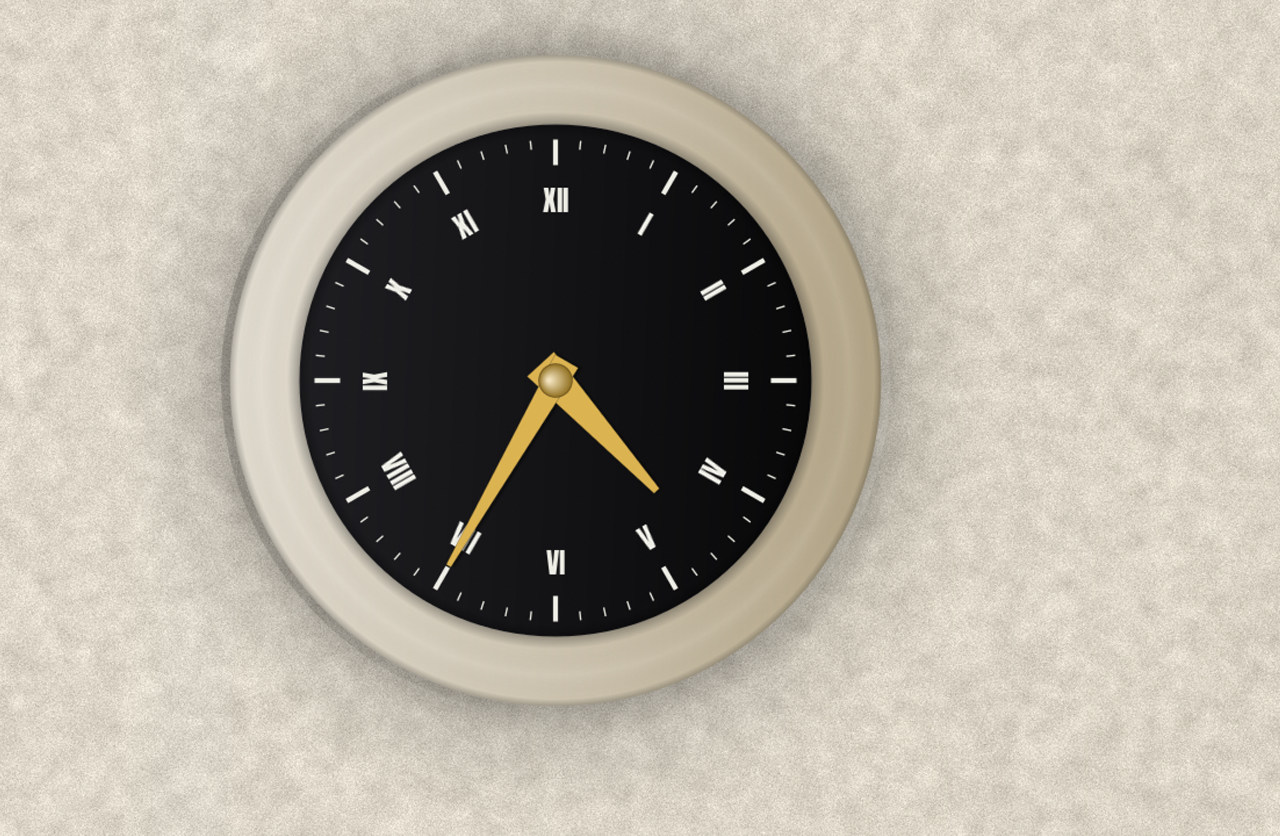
4h35
